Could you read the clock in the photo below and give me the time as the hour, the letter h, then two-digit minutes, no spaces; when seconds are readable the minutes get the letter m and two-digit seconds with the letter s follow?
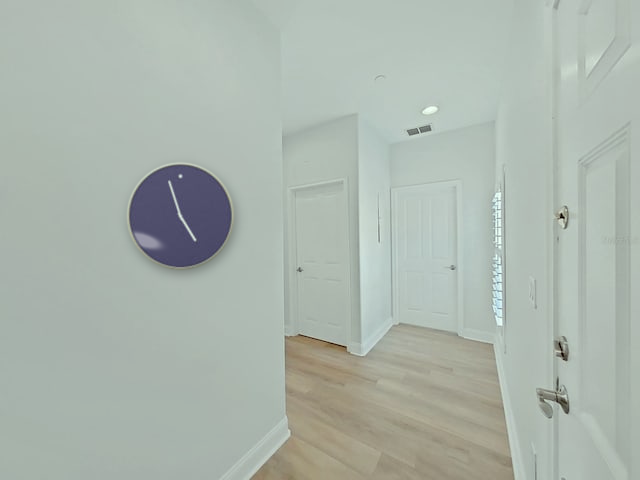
4h57
